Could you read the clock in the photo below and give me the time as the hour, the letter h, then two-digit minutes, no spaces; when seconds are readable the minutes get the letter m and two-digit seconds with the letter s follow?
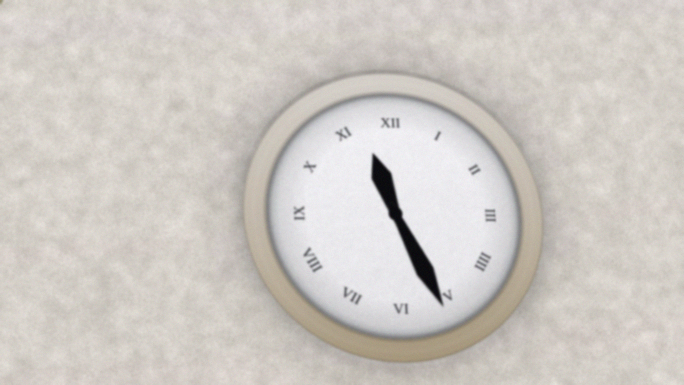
11h26
